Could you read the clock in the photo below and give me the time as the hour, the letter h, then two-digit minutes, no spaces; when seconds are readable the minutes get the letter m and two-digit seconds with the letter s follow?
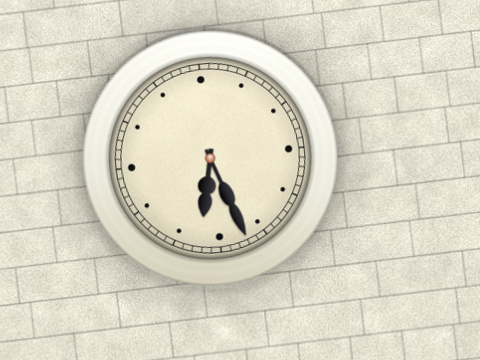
6h27
